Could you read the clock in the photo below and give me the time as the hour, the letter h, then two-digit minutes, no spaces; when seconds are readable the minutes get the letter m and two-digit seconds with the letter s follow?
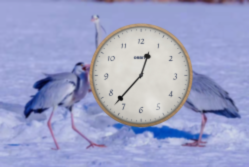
12h37
